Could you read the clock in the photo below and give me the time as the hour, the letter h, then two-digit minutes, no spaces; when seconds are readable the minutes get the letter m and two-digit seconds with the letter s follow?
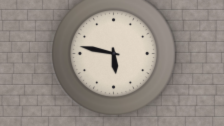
5h47
